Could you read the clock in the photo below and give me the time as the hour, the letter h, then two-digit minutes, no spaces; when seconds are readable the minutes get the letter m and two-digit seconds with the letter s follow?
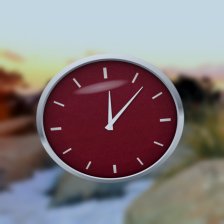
12h07
